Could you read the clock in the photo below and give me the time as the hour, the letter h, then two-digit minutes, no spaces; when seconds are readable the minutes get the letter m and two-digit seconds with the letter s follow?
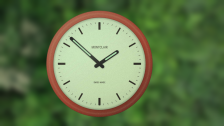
1h52
